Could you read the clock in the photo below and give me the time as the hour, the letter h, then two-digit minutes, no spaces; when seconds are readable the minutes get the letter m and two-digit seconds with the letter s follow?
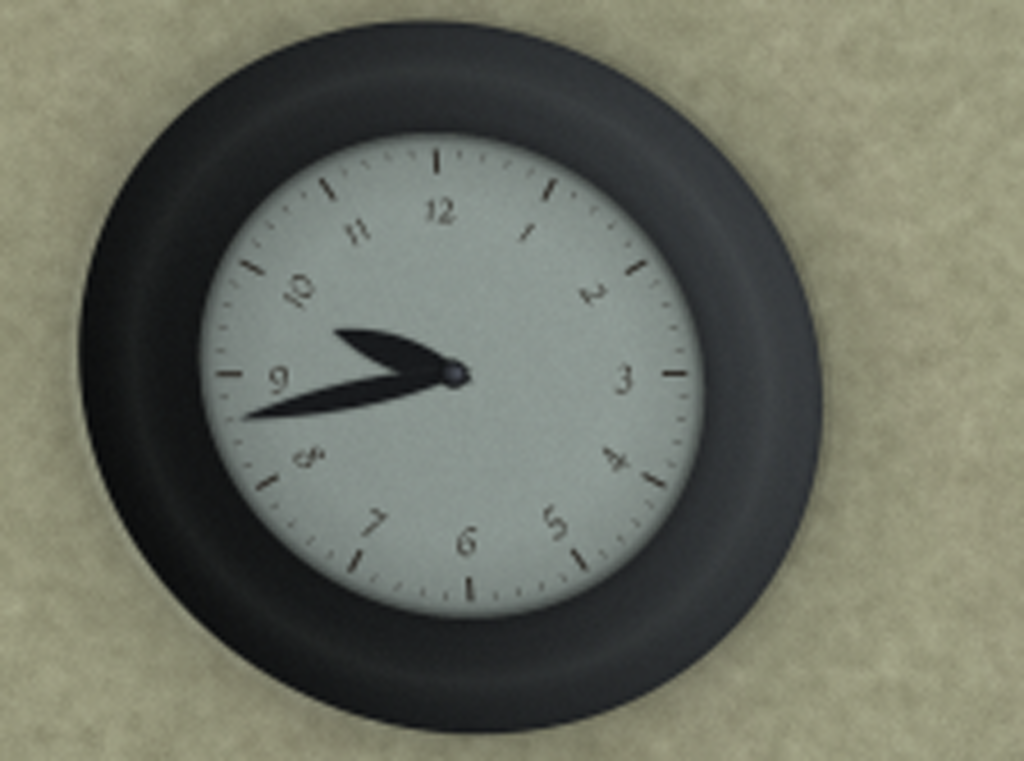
9h43
